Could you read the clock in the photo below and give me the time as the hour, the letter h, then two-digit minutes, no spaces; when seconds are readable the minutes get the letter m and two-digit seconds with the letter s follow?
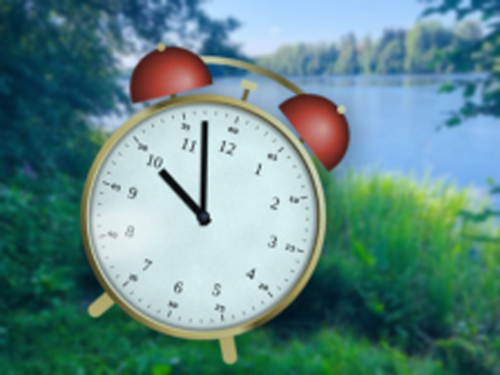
9h57
